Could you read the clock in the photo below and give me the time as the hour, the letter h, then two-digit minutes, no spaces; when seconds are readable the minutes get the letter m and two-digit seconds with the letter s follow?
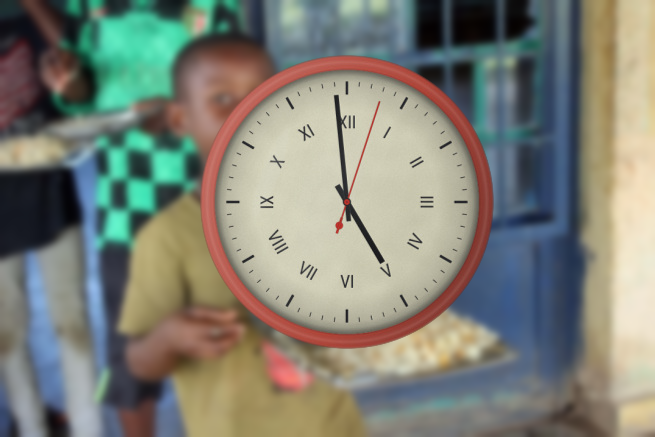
4h59m03s
